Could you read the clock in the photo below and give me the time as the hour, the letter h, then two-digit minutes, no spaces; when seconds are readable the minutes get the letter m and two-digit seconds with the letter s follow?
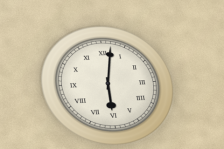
6h02
